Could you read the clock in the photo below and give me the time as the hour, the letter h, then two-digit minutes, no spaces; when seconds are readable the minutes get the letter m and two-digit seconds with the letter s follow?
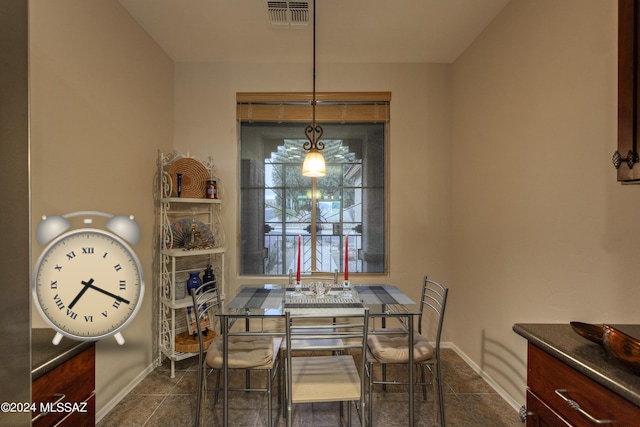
7h19
